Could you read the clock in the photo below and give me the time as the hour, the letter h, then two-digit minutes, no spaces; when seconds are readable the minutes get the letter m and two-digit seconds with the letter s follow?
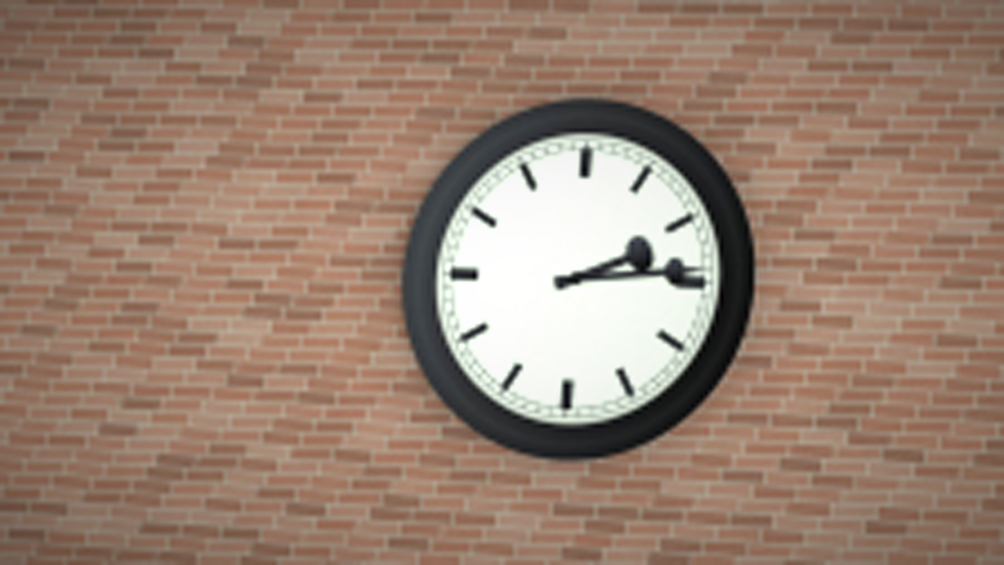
2h14
